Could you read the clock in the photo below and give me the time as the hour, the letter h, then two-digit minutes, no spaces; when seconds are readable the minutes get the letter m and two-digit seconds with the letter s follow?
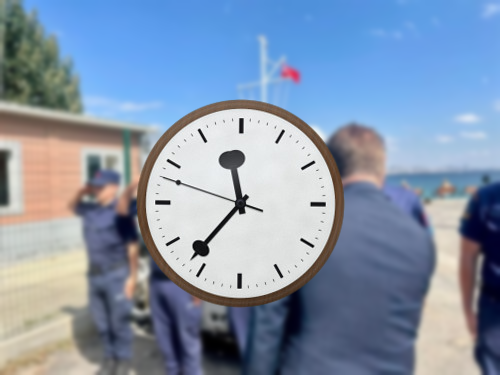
11h36m48s
